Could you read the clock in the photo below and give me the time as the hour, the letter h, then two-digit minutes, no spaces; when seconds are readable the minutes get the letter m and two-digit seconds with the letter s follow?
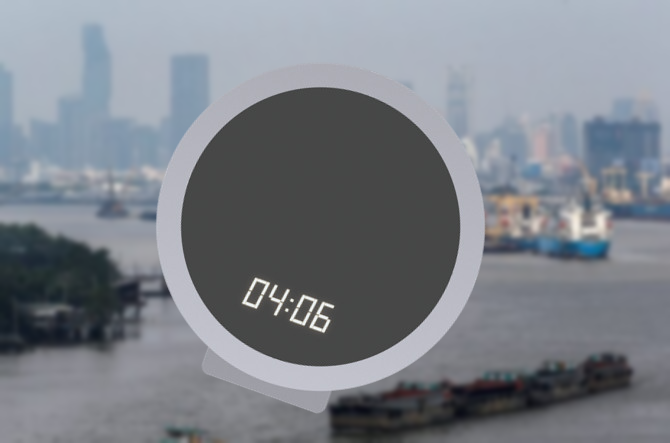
4h06
